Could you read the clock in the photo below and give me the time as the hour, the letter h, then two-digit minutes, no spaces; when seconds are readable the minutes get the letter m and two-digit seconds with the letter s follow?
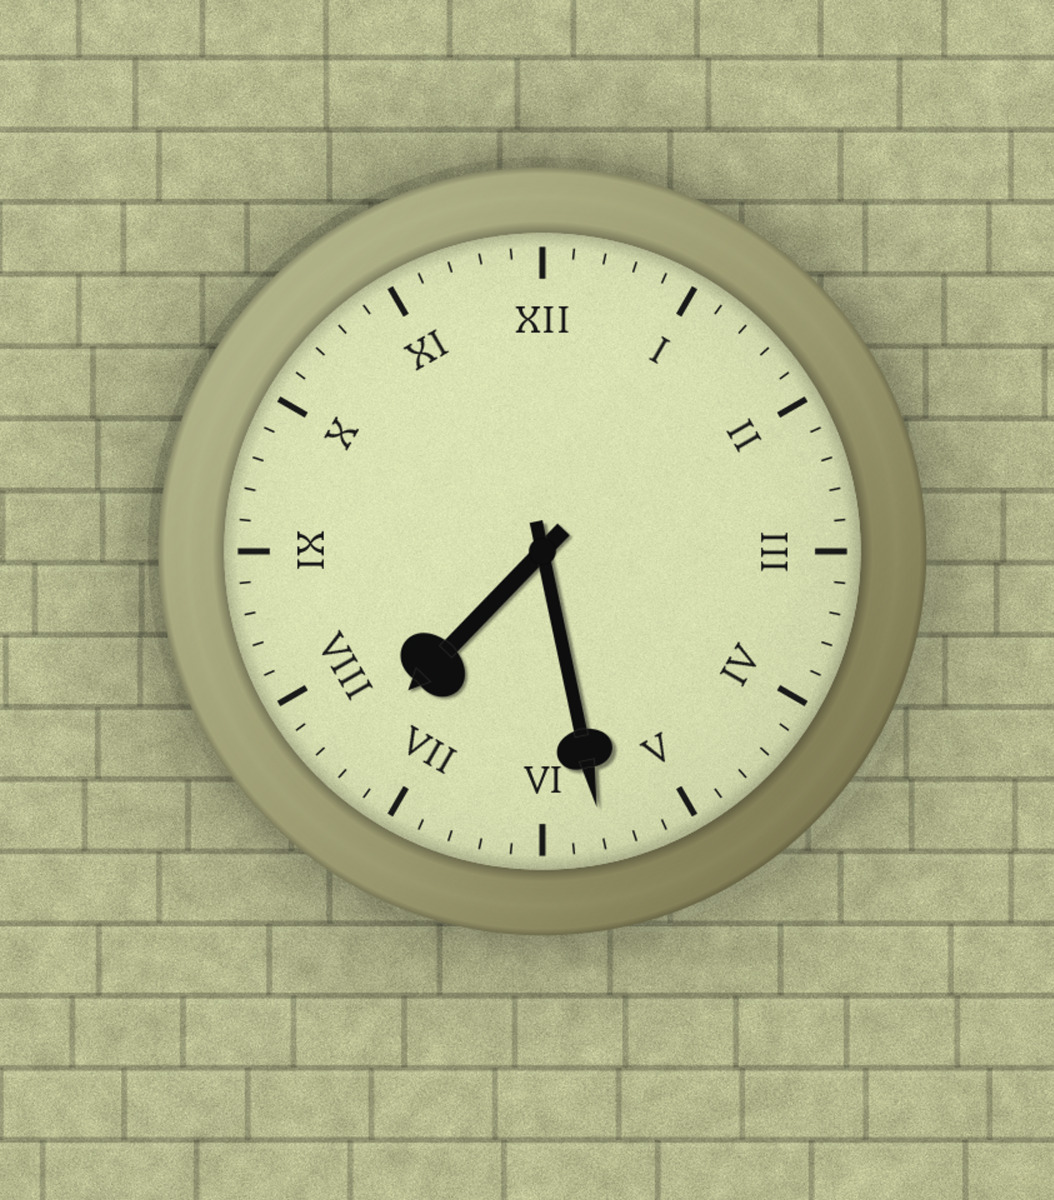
7h28
